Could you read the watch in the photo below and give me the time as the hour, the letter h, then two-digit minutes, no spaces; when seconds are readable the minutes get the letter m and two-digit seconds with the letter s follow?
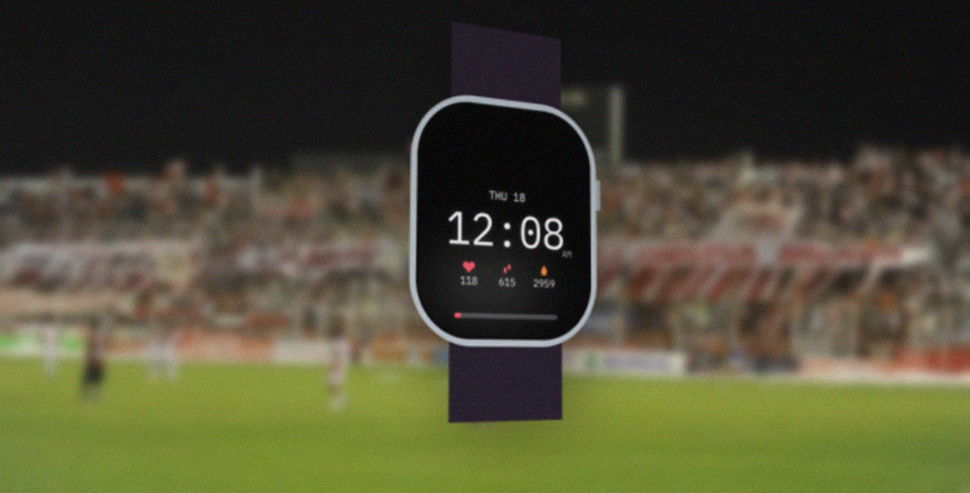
12h08
